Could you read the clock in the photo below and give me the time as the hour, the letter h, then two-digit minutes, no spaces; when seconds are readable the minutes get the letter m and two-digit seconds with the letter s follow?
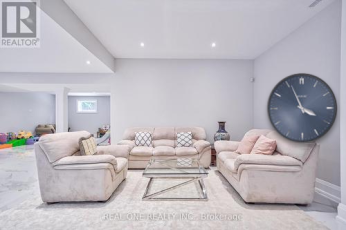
3h56
